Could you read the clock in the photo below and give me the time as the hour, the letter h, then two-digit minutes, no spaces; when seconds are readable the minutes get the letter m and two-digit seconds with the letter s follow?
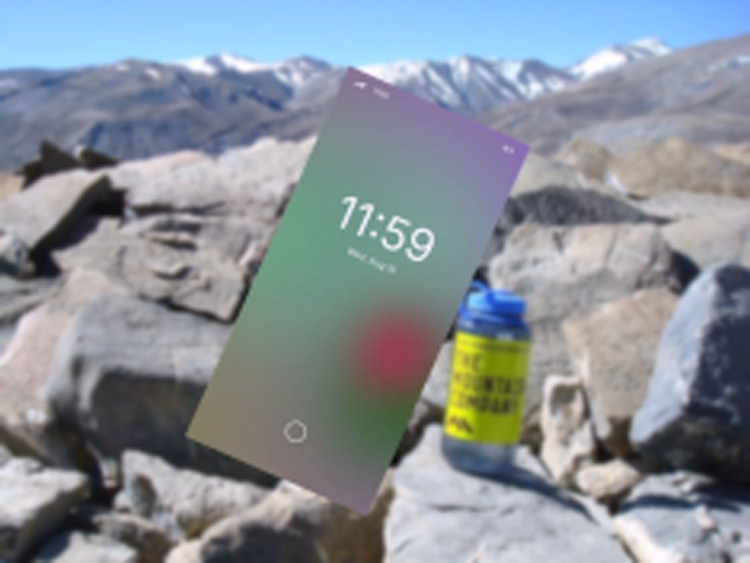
11h59
